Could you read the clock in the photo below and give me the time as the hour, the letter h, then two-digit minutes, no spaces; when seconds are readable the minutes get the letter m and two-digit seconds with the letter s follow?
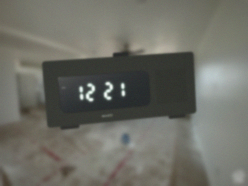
12h21
